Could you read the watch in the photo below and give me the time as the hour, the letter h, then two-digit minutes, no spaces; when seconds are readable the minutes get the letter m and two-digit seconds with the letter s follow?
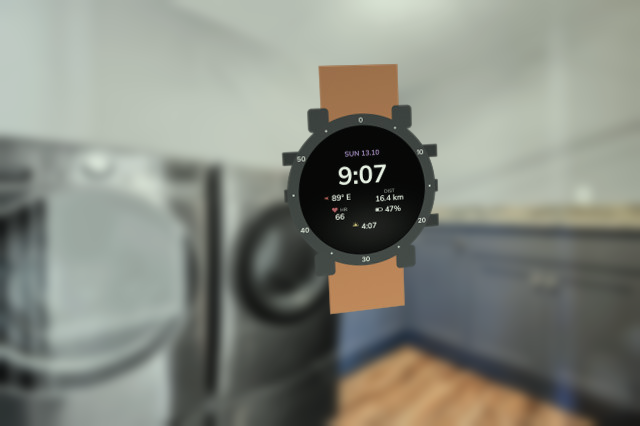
9h07
